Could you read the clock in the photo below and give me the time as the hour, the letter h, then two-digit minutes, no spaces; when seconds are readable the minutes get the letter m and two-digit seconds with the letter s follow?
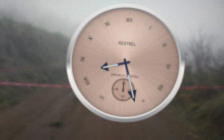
8h27
